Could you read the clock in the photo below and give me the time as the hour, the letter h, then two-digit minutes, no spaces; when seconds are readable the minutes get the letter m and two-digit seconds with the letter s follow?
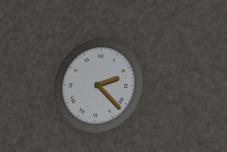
2h22
